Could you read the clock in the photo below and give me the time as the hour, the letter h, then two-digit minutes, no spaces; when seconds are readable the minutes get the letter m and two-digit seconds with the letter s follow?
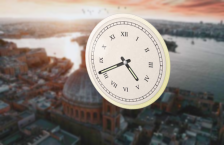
4h41
